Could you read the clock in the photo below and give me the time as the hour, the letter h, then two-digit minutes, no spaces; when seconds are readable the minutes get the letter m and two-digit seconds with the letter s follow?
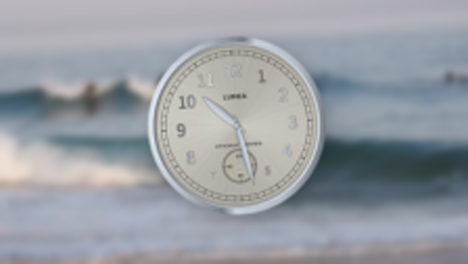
10h28
